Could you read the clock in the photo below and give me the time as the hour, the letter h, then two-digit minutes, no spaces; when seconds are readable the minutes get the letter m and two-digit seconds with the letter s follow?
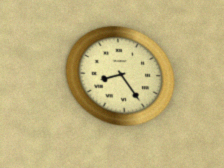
8h25
